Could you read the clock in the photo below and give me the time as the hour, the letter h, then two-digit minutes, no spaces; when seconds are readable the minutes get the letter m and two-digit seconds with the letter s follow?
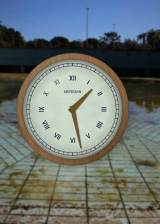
1h28
